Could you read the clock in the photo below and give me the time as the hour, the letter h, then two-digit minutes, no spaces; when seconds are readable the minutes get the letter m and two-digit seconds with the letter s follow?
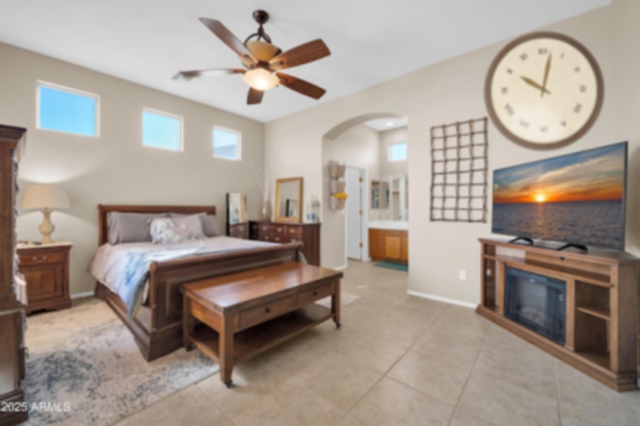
10h02
